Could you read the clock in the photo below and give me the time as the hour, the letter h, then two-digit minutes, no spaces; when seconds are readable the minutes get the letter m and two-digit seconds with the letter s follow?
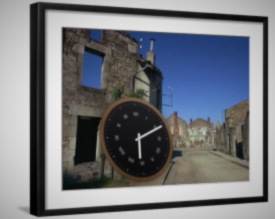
6h11
